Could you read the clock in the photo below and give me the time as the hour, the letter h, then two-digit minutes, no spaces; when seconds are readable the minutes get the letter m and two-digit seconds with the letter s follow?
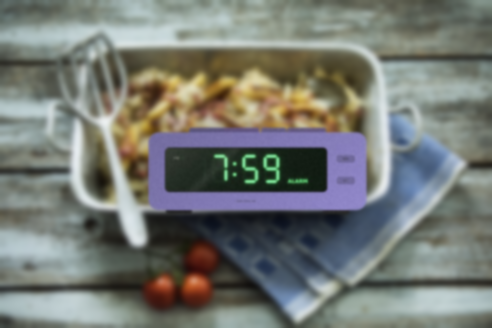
7h59
